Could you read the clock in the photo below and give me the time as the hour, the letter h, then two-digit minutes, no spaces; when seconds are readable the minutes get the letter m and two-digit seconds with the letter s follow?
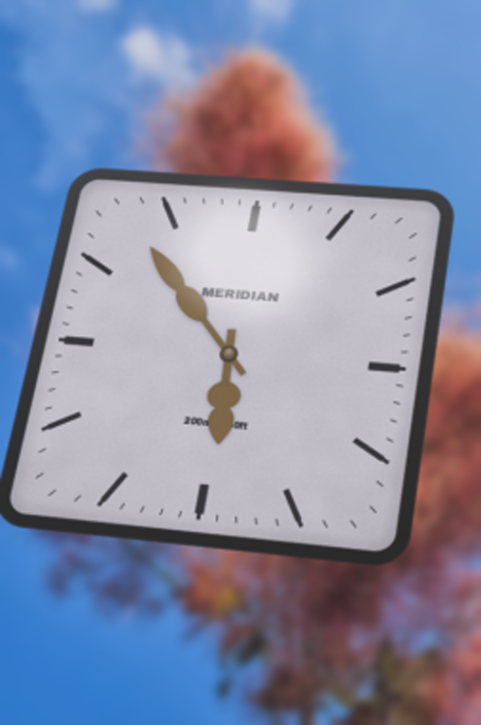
5h53
